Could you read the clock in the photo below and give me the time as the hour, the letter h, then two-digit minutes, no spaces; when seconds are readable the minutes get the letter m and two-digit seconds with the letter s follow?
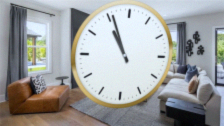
10h56
